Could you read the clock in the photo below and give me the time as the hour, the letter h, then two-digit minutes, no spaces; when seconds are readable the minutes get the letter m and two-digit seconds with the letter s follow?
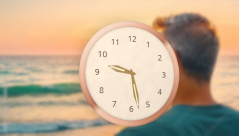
9h28
